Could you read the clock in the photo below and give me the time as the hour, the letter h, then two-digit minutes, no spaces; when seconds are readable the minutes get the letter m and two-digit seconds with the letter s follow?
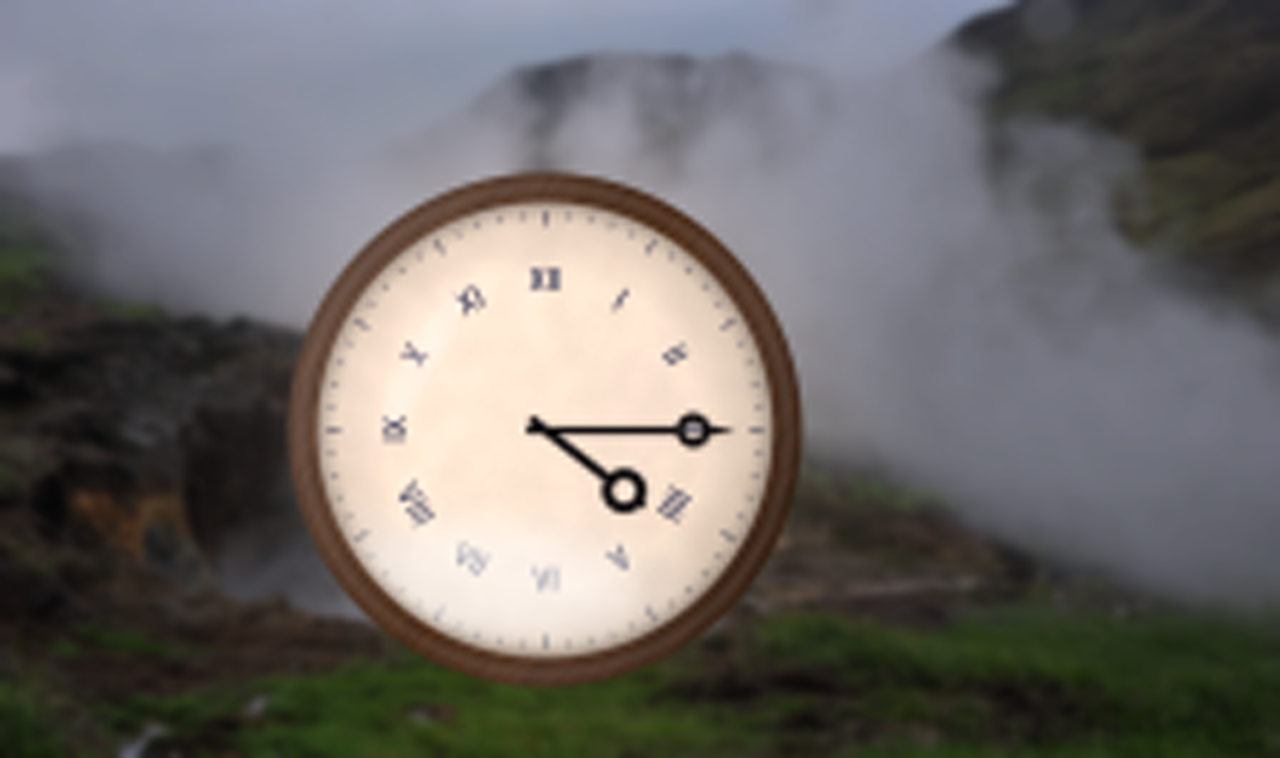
4h15
